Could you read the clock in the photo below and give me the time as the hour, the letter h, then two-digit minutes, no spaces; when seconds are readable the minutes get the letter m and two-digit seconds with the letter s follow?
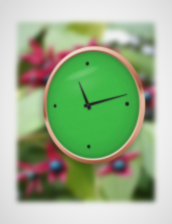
11h13
